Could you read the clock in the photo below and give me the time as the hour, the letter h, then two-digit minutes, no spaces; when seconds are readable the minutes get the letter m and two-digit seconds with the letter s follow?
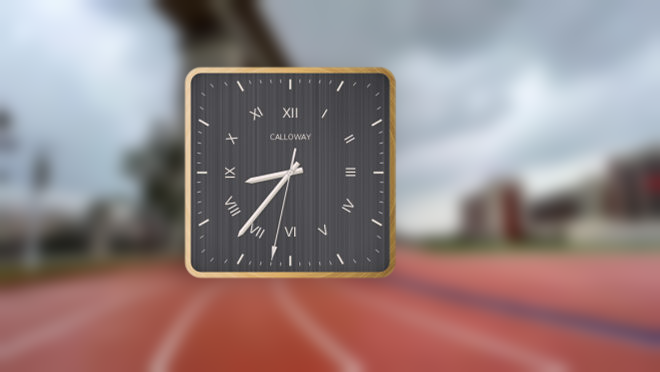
8h36m32s
